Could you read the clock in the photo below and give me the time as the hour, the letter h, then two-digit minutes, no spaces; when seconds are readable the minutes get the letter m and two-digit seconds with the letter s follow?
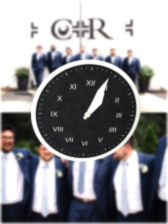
1h04
